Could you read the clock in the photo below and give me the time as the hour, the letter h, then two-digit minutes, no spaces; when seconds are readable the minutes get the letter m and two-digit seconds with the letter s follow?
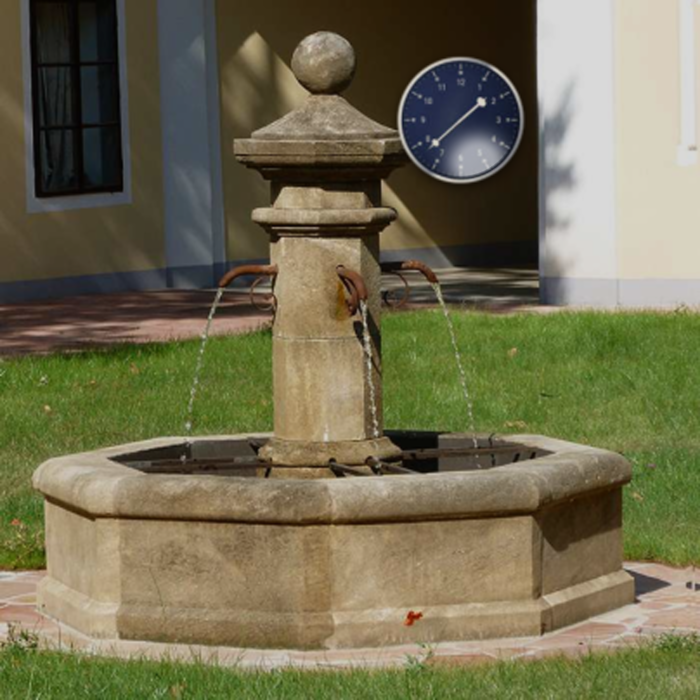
1h38
